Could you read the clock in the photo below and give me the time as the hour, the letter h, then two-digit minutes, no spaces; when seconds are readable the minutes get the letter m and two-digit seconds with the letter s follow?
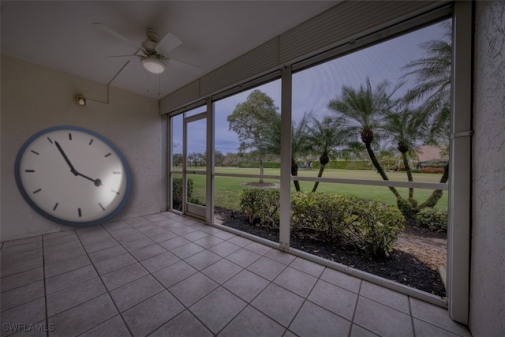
3h56
